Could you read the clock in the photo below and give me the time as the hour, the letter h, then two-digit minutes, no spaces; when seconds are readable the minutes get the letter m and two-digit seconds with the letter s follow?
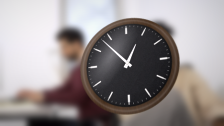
12h53
